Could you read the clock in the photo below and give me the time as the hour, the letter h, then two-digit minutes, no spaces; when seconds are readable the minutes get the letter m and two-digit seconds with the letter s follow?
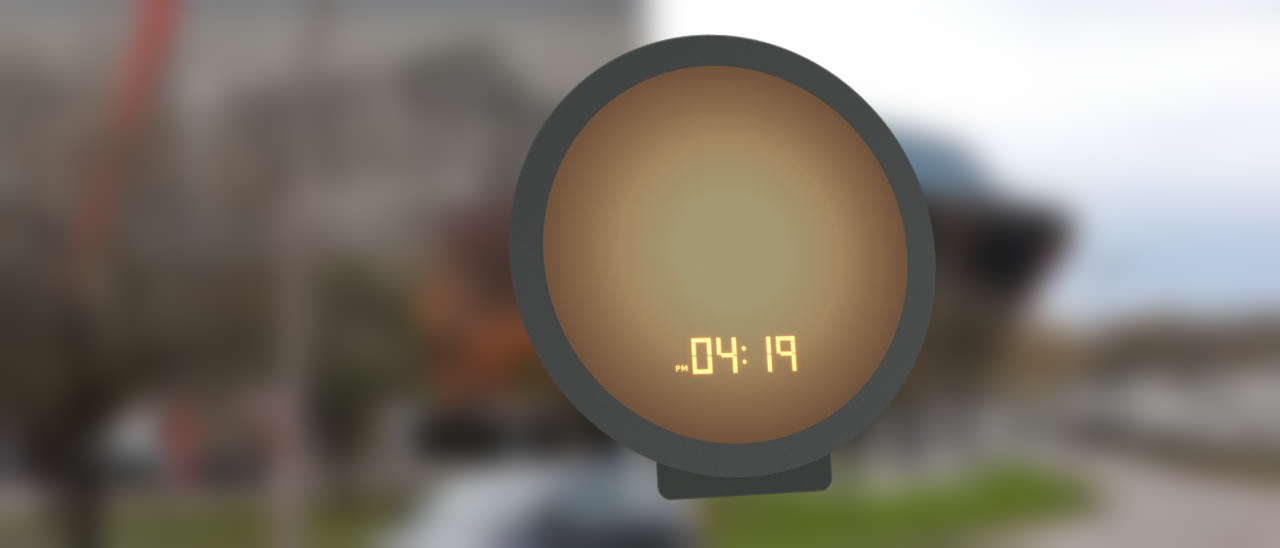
4h19
